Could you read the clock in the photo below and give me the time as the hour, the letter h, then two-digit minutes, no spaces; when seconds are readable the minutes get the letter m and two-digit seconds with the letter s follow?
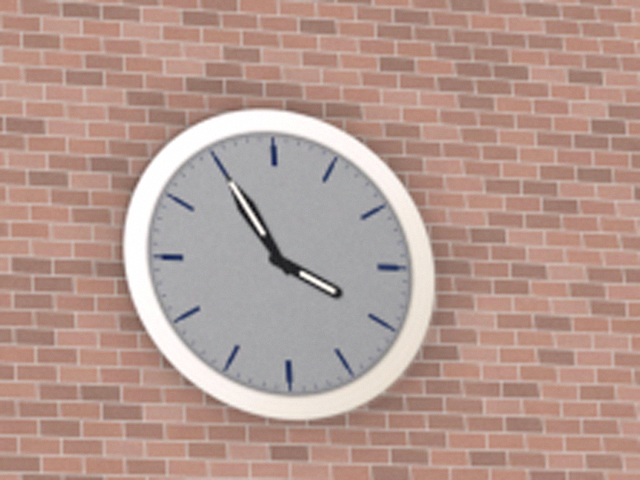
3h55
